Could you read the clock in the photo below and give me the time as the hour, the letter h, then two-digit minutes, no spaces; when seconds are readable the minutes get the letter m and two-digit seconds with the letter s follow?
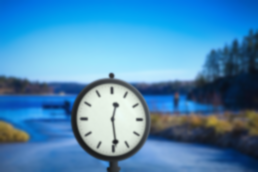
12h29
